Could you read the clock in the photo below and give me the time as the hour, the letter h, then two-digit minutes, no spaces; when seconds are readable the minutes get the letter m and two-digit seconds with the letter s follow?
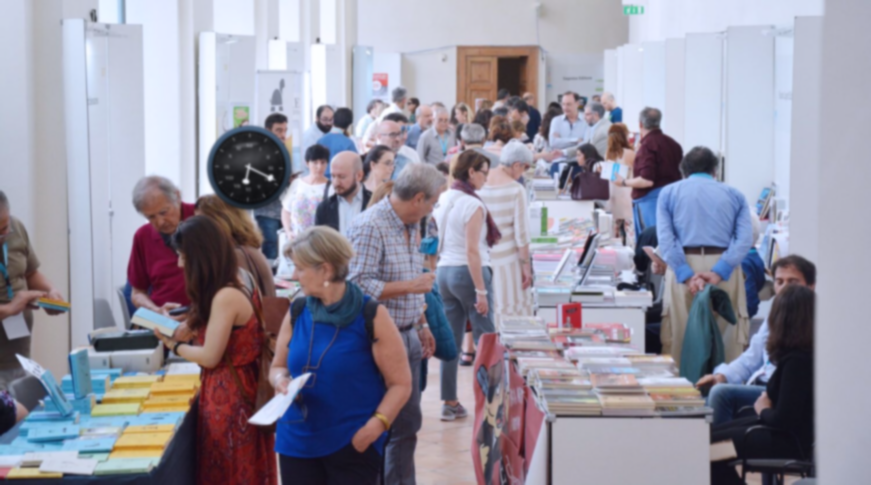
6h19
